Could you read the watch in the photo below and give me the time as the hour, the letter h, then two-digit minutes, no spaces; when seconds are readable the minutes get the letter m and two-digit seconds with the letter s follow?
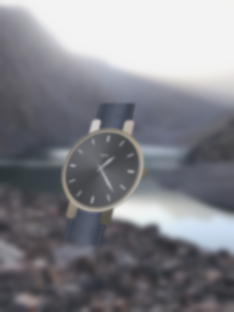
1h23
